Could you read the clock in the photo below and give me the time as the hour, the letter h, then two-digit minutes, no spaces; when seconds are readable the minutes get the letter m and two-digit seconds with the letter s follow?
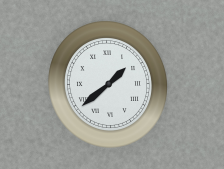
1h39
